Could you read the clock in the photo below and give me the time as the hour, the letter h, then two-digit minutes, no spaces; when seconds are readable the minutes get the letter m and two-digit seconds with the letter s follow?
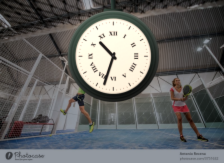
10h33
